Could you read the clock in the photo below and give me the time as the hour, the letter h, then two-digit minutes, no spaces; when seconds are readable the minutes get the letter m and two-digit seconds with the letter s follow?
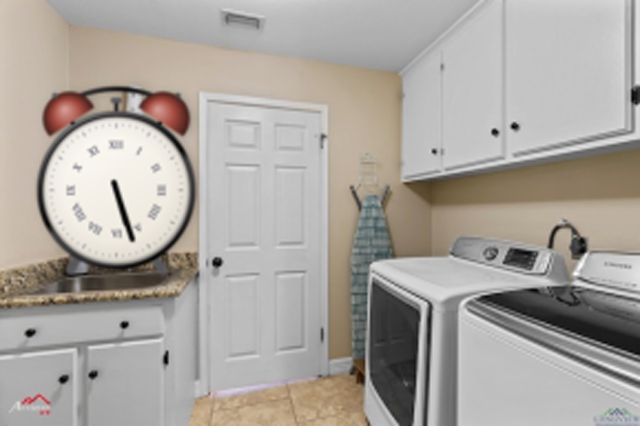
5h27
